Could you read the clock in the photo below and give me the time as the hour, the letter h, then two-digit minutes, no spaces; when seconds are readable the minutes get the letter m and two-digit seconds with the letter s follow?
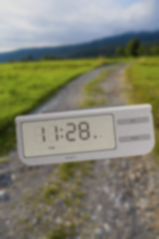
11h28
